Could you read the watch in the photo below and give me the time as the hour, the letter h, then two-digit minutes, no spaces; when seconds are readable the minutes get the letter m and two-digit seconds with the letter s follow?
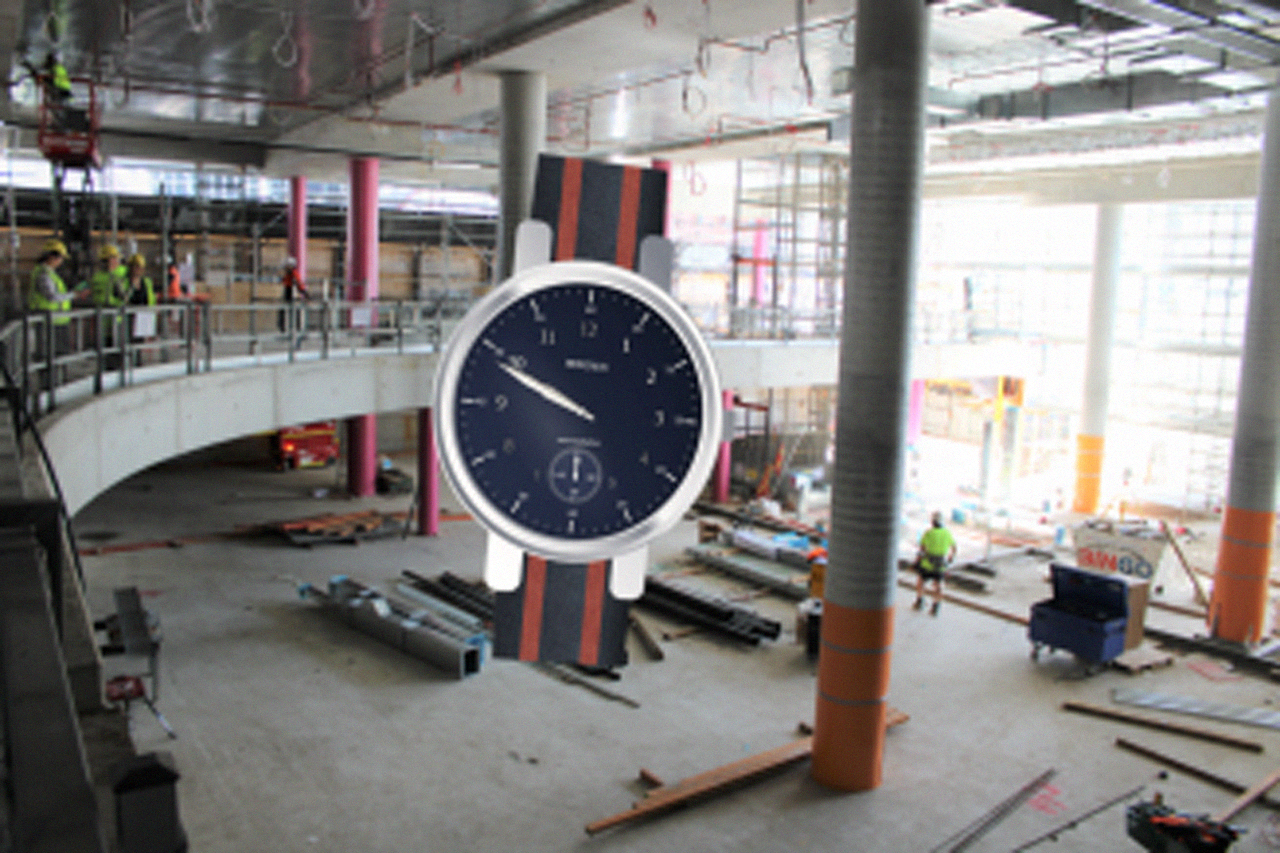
9h49
